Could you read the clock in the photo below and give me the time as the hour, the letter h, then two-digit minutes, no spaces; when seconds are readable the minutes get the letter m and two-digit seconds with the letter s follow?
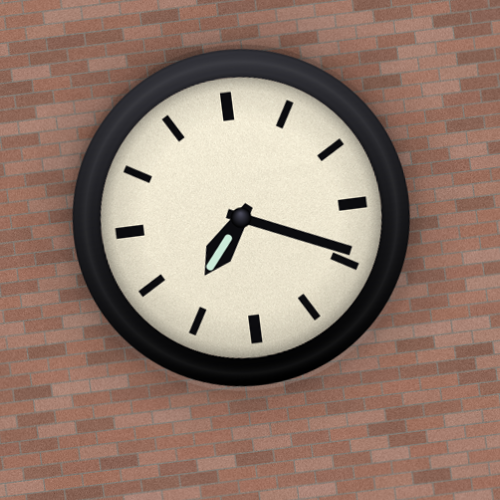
7h19
